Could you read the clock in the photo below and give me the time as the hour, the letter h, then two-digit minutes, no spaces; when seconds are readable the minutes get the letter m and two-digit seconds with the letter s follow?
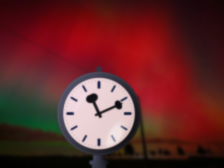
11h11
